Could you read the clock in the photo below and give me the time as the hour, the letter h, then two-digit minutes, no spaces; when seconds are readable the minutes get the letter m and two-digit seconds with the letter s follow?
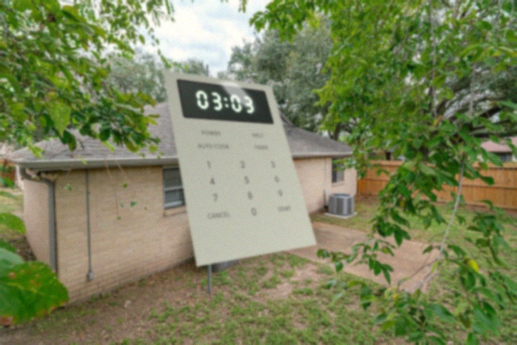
3h03
